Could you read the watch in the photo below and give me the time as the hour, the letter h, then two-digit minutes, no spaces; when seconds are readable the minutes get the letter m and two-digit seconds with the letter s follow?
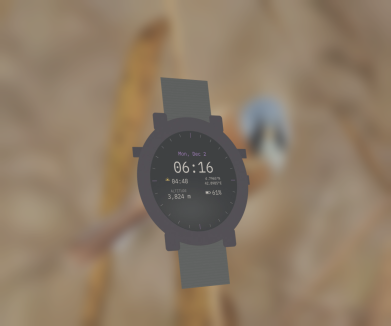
6h16
